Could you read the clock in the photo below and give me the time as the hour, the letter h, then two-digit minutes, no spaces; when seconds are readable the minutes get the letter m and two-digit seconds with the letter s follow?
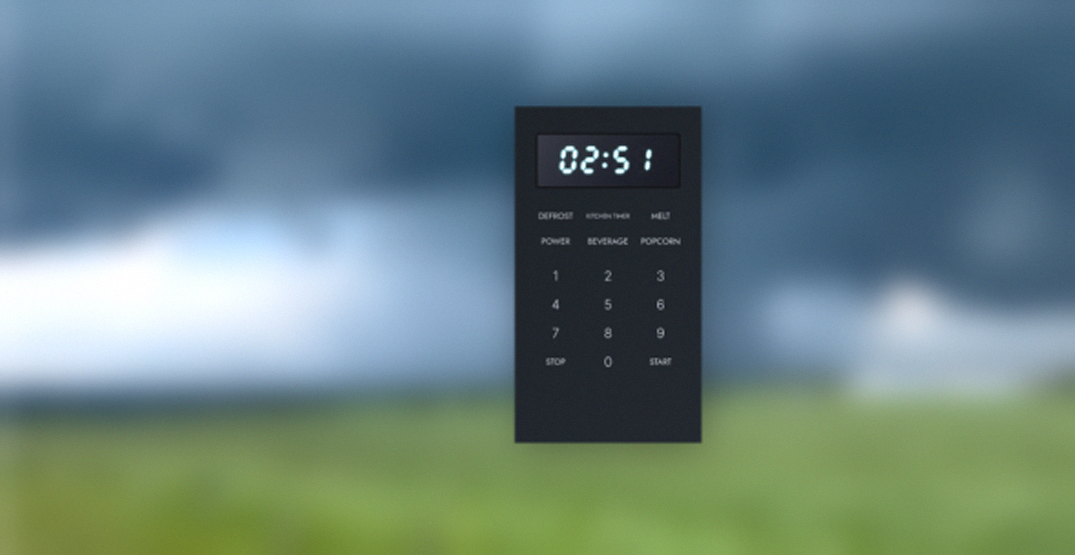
2h51
